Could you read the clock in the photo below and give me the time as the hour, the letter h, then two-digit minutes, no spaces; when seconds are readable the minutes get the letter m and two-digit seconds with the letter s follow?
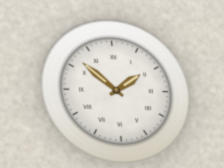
1h52
